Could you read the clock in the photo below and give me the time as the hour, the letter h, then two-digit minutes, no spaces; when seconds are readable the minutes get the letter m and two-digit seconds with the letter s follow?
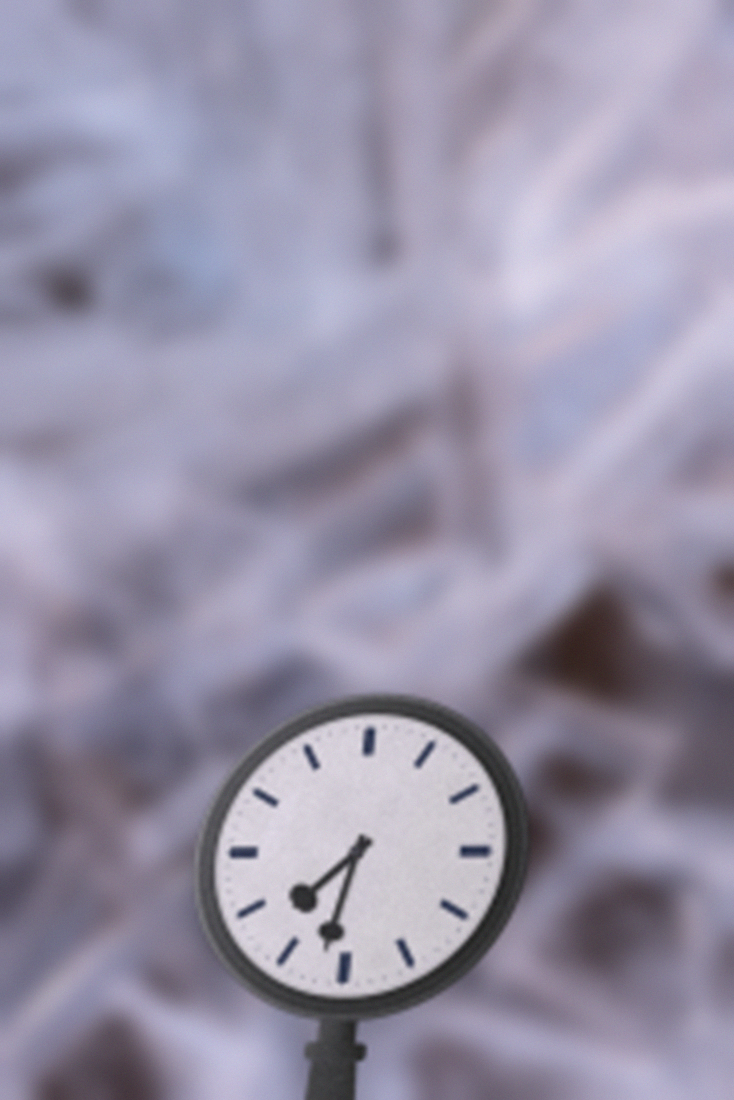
7h32
